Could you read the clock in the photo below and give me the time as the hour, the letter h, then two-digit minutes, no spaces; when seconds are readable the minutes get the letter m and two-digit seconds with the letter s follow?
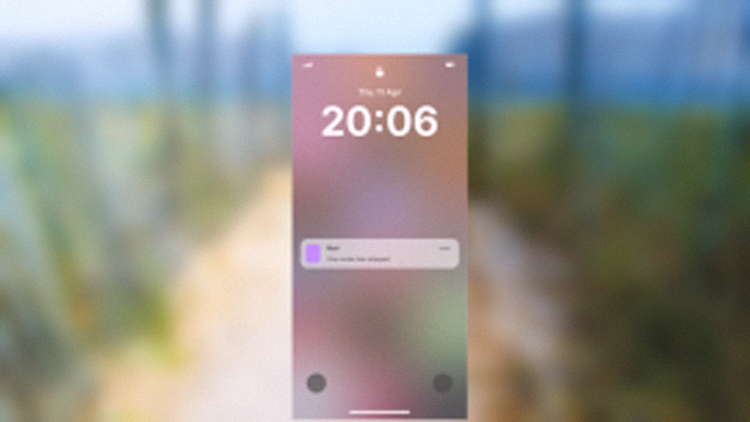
20h06
